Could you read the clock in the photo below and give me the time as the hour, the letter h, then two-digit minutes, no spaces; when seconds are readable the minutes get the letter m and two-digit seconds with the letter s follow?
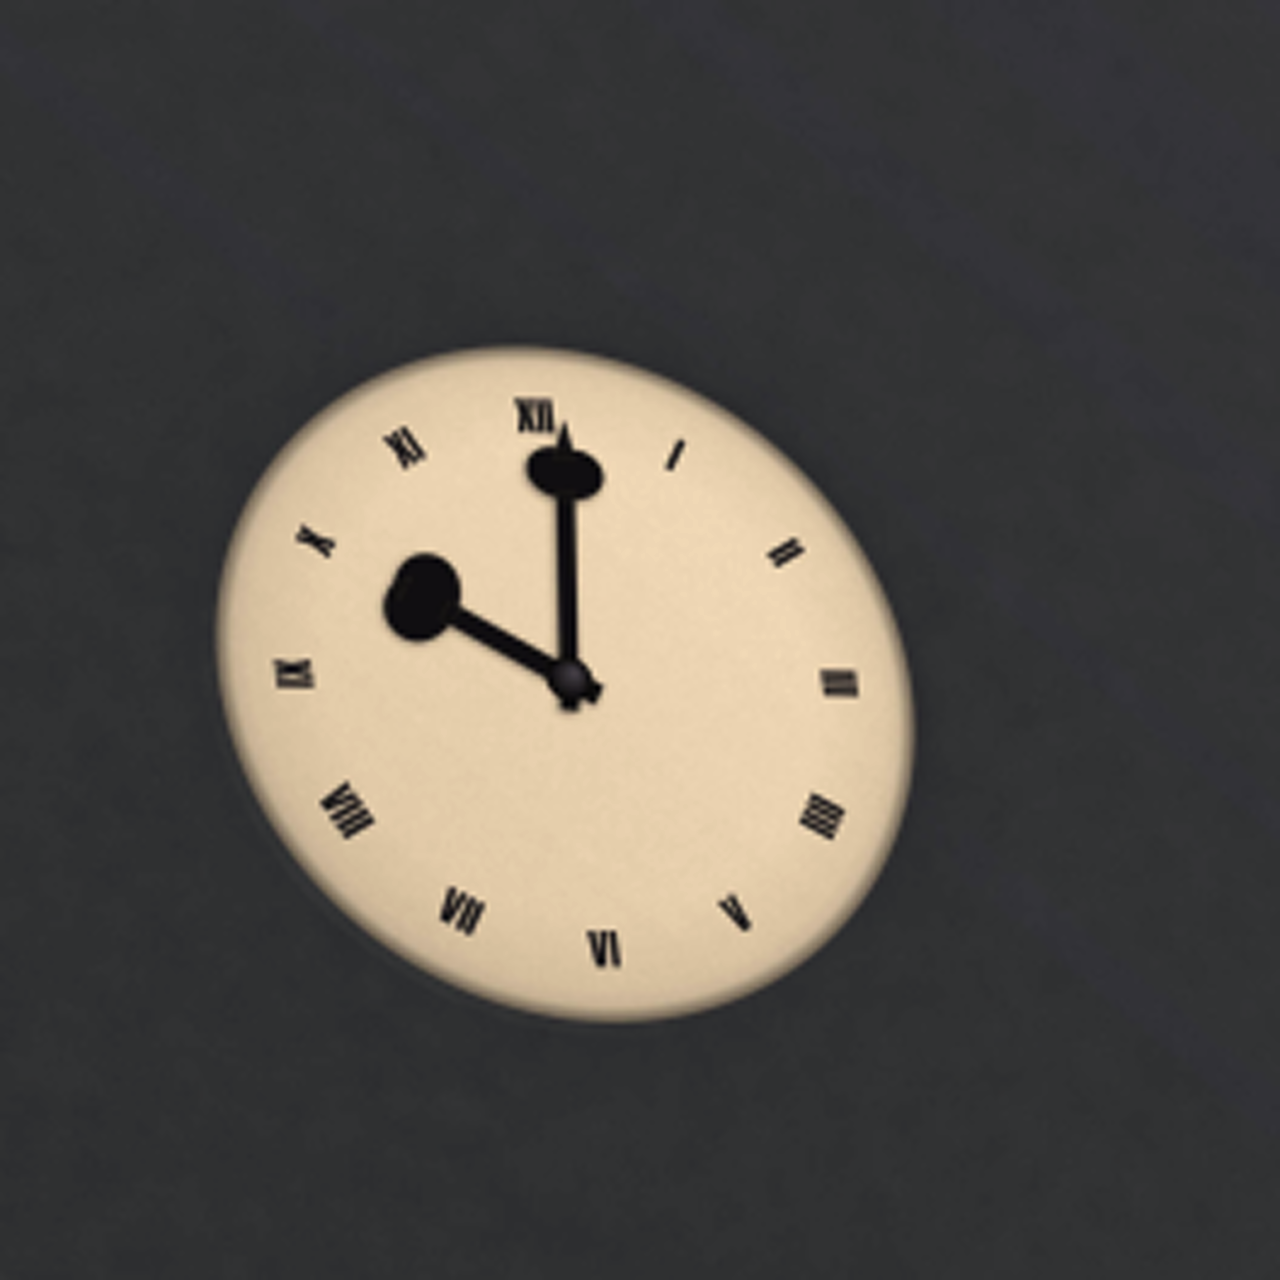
10h01
